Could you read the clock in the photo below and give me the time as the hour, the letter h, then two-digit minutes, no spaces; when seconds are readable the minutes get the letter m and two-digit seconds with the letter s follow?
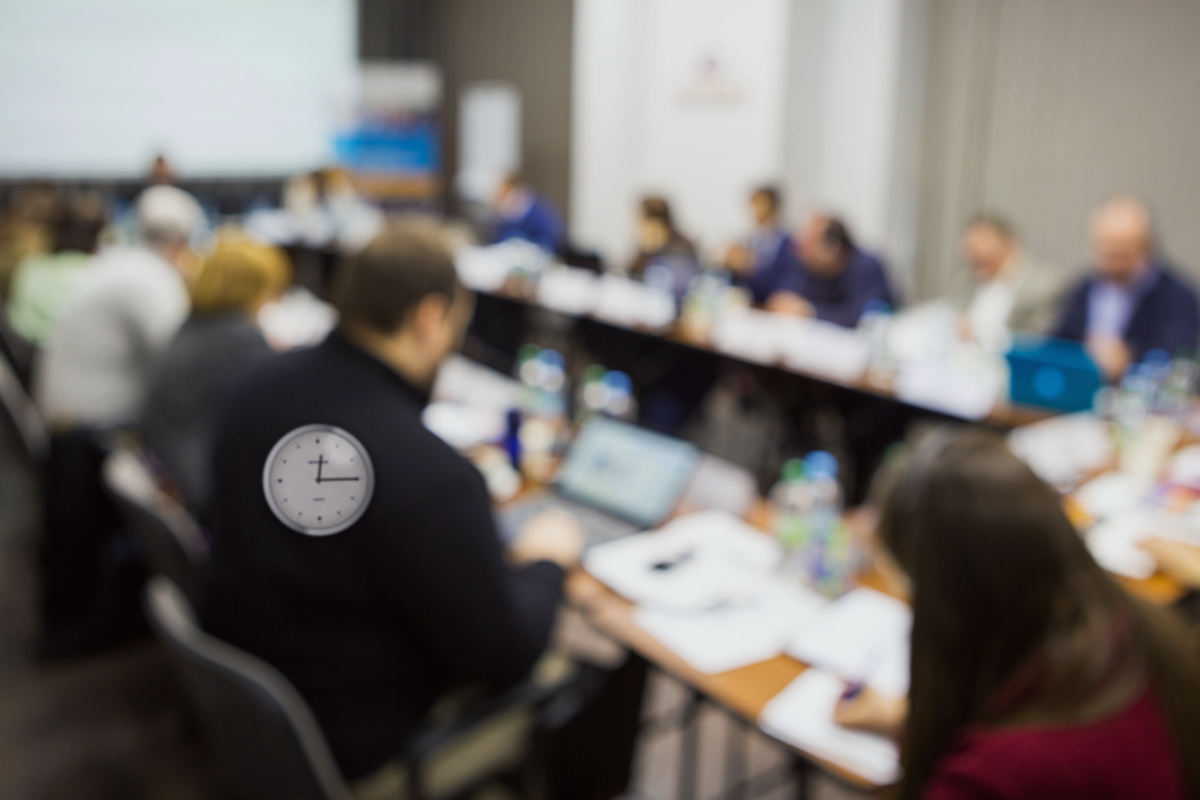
12h15
